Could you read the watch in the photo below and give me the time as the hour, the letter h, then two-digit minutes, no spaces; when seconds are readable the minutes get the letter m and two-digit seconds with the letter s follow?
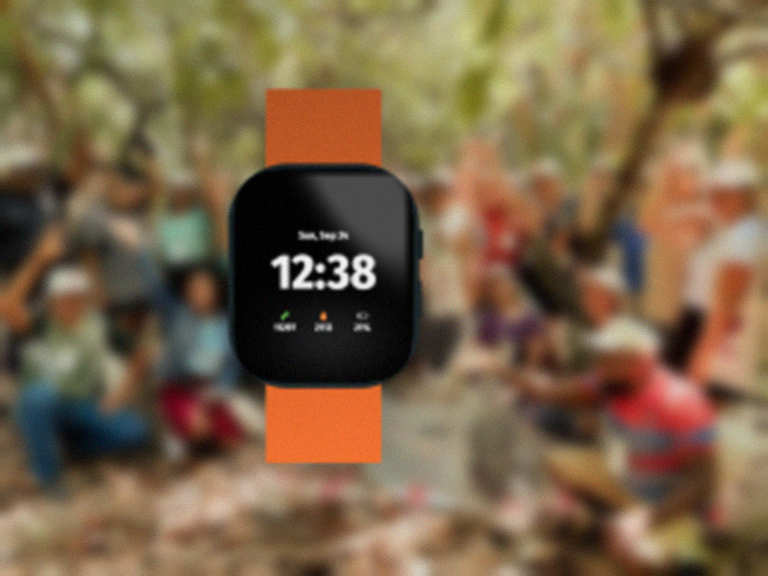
12h38
